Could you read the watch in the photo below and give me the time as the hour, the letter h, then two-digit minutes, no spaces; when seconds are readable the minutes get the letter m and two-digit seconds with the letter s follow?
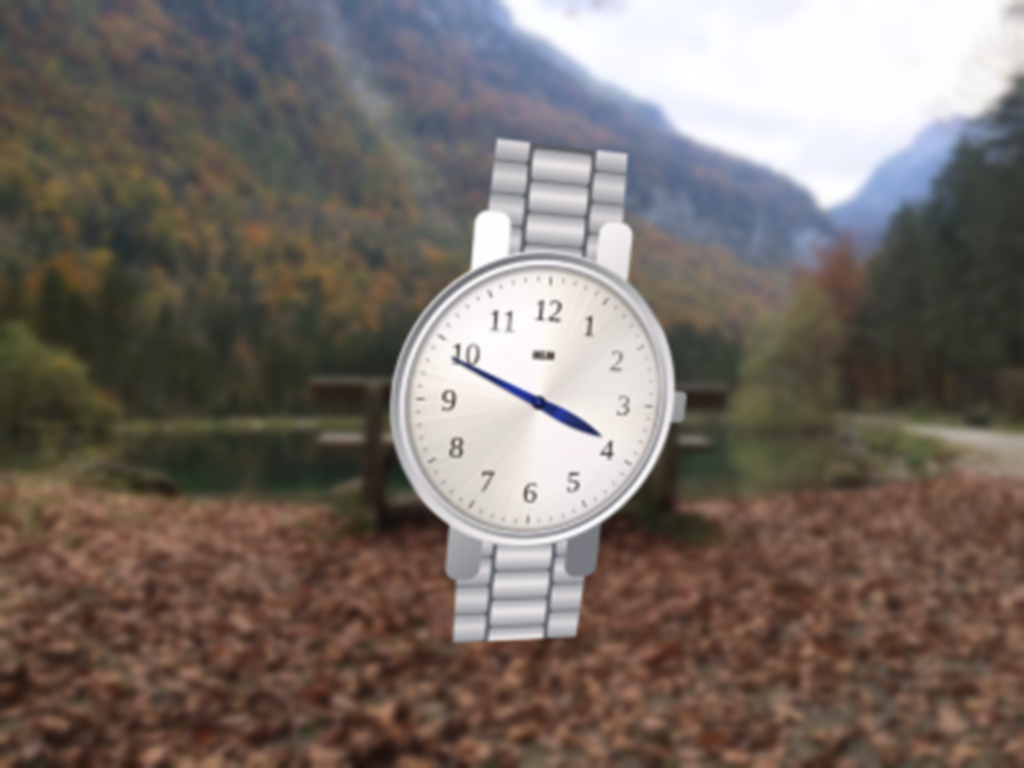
3h49
